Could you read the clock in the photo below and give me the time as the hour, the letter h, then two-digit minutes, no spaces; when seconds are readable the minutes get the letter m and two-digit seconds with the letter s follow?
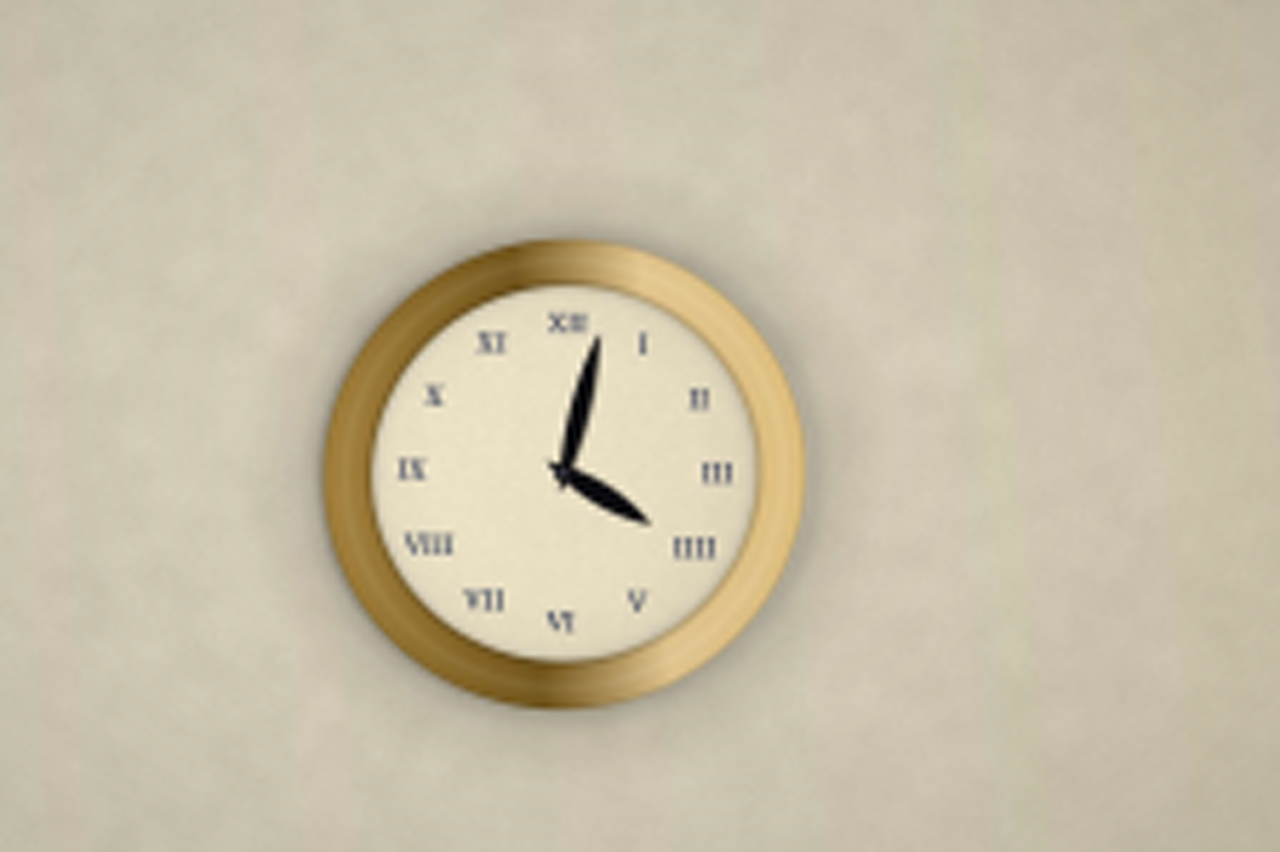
4h02
